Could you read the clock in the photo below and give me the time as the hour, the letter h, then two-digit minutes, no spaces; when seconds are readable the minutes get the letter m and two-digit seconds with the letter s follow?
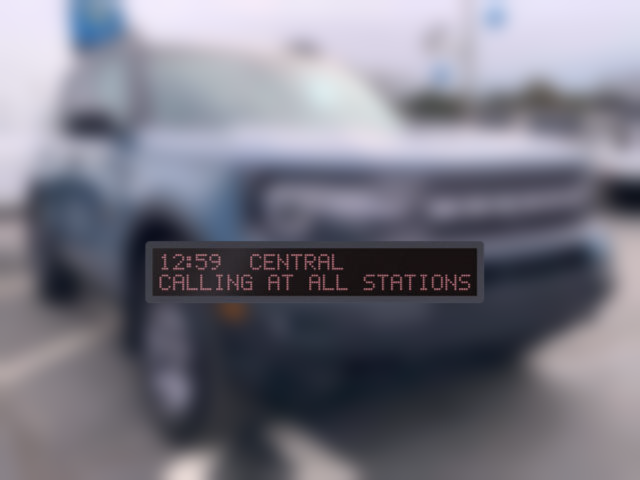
12h59
